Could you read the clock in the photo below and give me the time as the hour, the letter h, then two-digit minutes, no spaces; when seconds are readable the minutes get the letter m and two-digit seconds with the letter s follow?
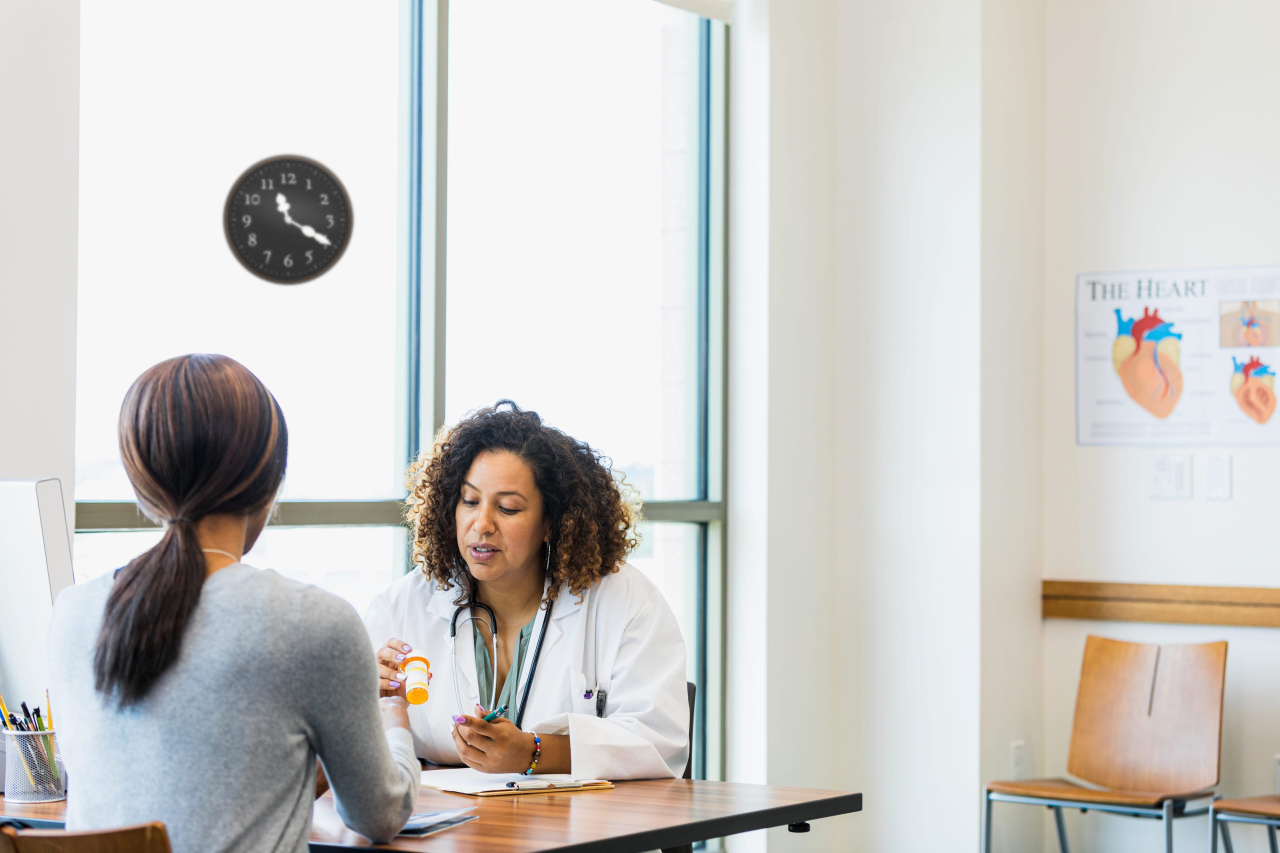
11h20
